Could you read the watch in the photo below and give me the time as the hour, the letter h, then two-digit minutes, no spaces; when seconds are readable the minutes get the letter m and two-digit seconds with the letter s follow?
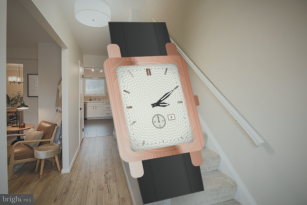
3h10
